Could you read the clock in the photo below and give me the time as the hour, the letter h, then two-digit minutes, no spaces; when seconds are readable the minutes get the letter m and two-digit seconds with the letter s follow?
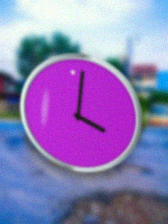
4h02
